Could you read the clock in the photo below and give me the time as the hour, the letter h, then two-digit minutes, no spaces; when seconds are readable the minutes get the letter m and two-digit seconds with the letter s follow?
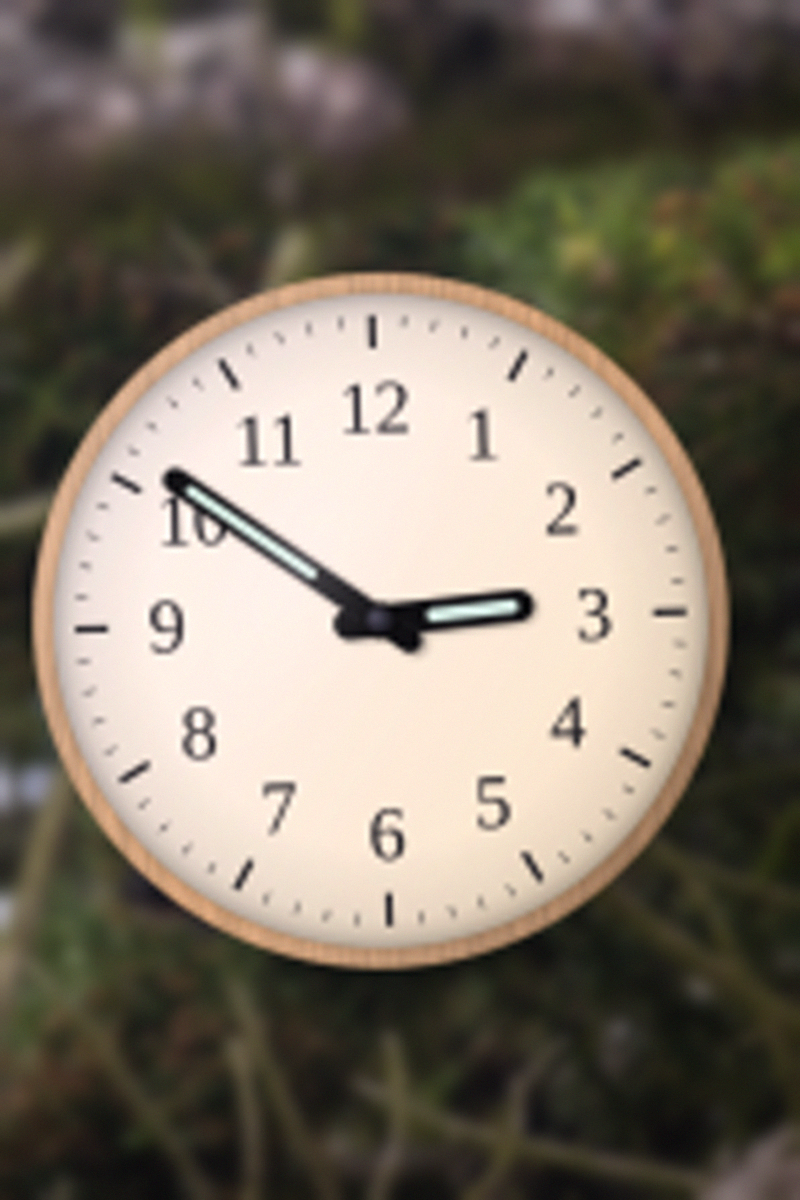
2h51
